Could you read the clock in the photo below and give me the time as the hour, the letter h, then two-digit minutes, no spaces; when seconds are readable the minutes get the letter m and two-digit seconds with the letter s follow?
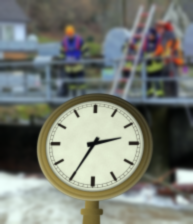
2h35
